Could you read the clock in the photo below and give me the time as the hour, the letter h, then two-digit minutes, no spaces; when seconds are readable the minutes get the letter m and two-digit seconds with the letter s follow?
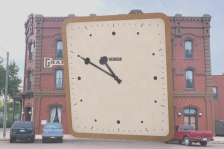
10h50
